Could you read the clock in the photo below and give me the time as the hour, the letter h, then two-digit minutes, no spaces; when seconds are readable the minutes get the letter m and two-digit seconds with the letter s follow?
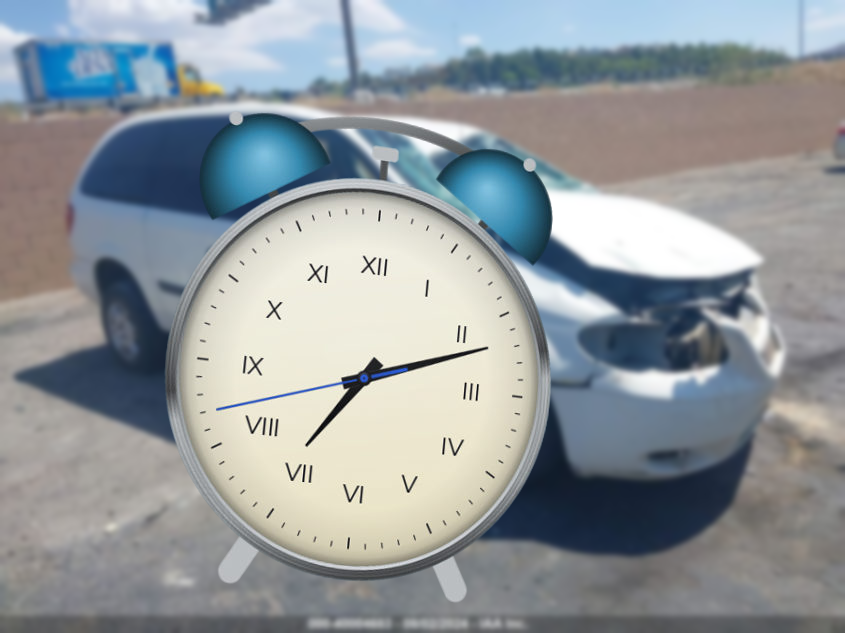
7h11m42s
